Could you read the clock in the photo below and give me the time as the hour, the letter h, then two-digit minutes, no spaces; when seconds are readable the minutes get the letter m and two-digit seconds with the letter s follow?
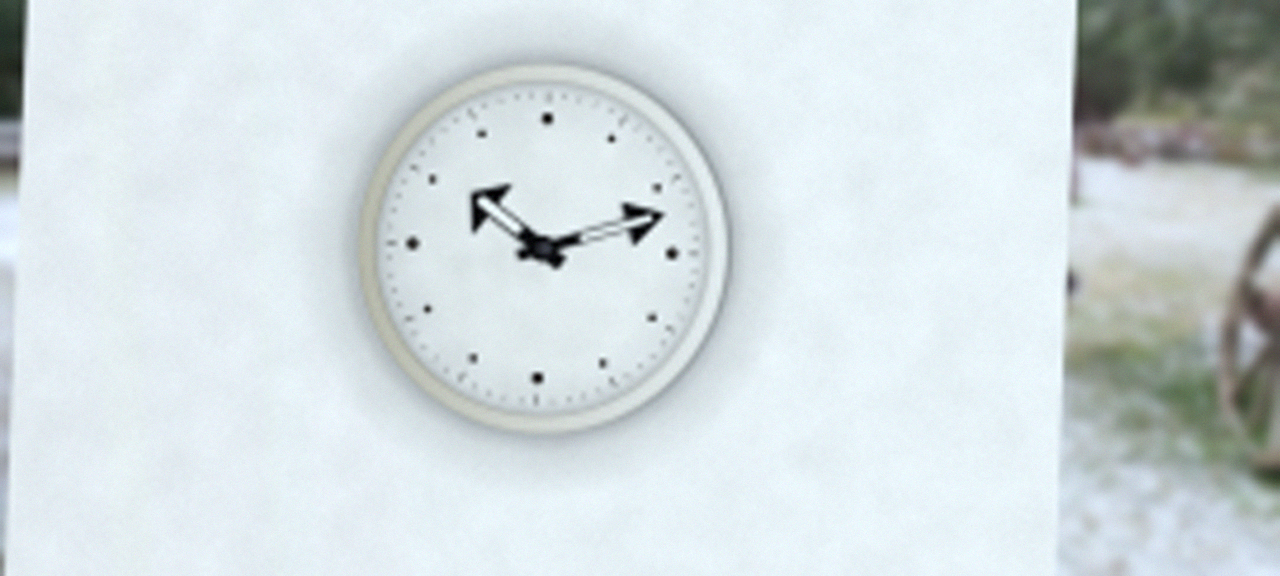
10h12
